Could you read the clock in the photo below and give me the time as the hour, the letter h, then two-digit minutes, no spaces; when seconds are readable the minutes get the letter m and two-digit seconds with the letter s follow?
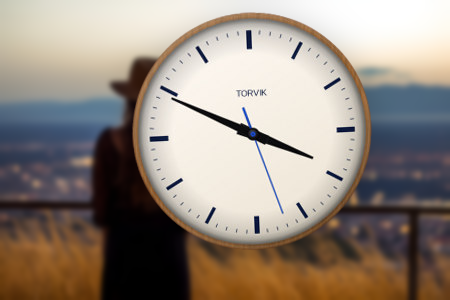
3h49m27s
